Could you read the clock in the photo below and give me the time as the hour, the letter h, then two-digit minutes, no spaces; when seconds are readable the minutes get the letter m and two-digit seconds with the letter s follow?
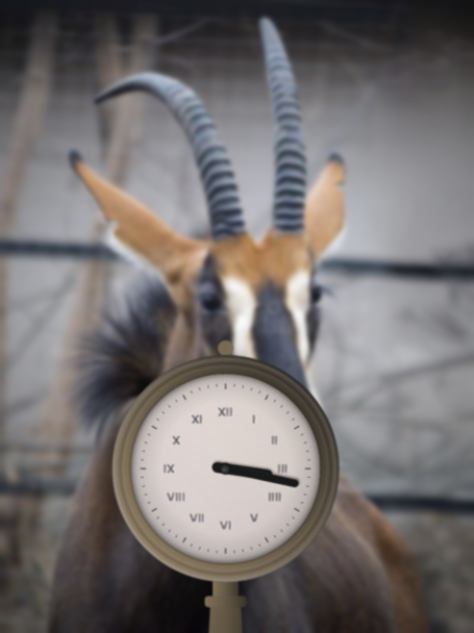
3h17
